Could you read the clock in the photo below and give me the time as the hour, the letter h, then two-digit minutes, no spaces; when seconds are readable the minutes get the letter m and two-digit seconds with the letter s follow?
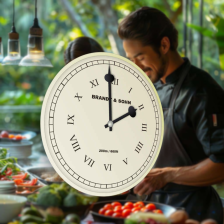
1h59
